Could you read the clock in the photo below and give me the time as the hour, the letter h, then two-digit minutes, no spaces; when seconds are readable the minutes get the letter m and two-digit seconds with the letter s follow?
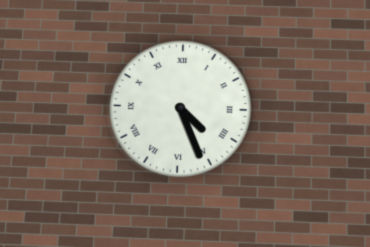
4h26
